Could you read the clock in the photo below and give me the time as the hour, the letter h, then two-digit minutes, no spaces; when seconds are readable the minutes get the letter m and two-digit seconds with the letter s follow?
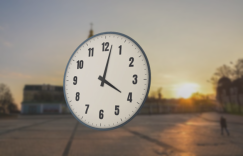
4h02
